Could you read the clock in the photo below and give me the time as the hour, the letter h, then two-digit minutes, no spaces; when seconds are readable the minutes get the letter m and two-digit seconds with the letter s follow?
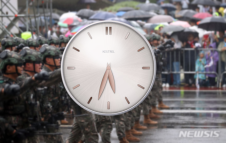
5h33
